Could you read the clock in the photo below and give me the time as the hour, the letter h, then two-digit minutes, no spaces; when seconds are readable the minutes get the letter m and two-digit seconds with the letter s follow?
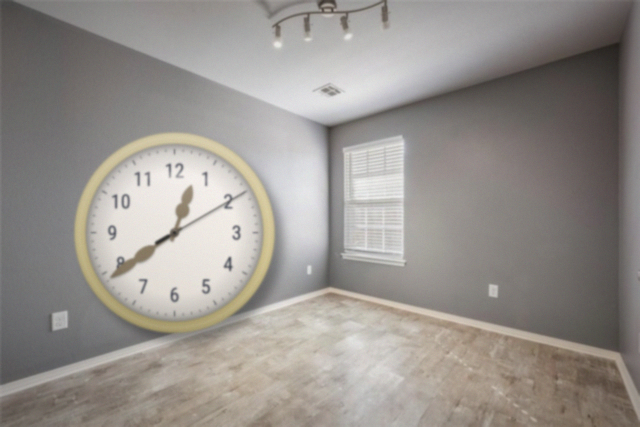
12h39m10s
